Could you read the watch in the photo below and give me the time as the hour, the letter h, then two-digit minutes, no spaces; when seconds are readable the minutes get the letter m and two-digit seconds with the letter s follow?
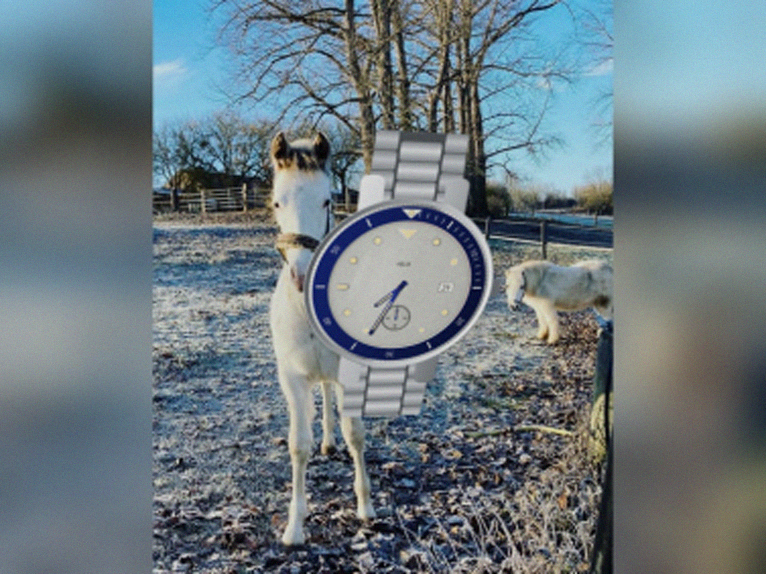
7h34
